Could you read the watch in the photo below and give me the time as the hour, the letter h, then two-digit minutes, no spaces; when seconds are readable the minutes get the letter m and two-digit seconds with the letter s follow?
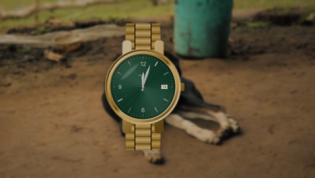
12h03
